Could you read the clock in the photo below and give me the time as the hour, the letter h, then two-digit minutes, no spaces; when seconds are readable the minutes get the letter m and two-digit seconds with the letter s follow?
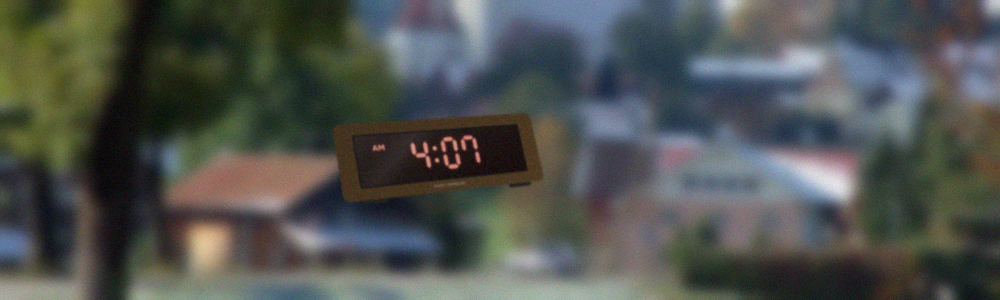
4h07
